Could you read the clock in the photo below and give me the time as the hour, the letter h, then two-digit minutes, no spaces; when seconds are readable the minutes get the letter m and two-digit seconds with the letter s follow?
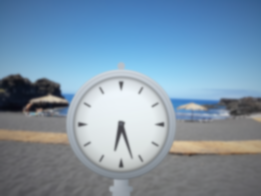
6h27
